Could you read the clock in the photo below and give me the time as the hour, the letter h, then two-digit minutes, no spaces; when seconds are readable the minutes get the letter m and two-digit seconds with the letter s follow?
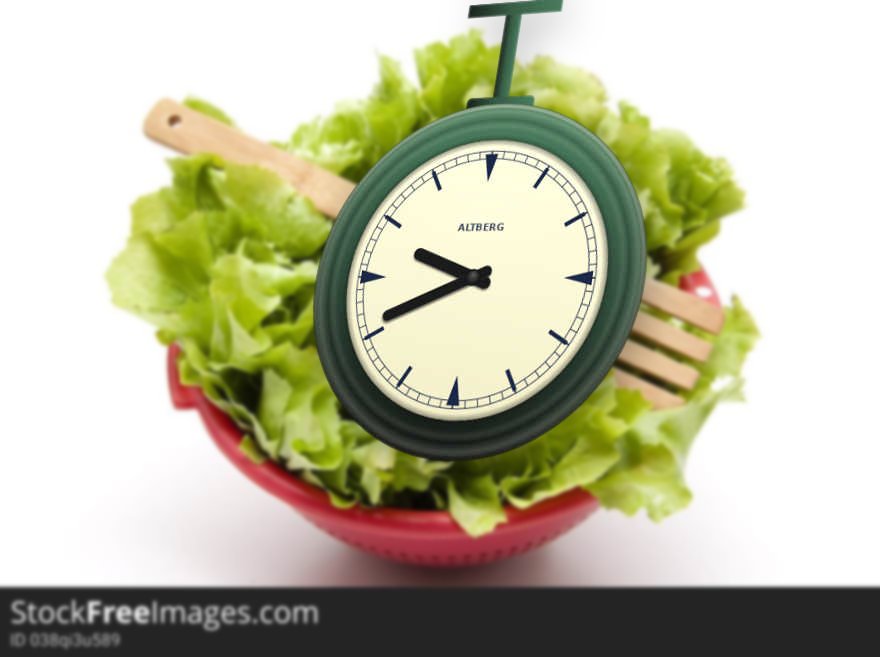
9h41
